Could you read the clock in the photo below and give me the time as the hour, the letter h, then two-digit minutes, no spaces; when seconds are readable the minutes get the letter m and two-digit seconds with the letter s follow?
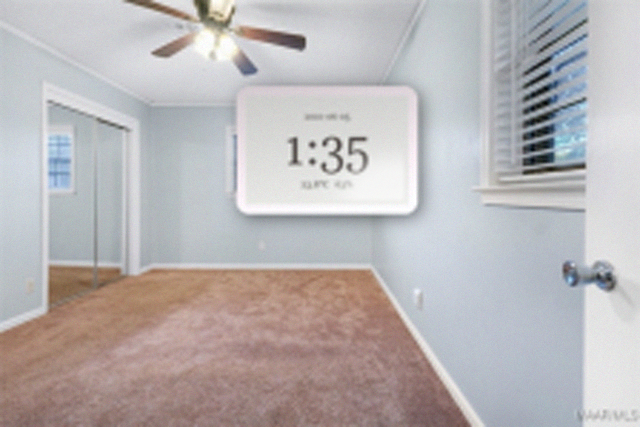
1h35
